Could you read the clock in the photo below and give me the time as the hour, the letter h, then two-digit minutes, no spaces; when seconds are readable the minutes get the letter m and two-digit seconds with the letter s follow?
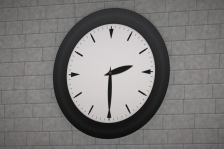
2h30
